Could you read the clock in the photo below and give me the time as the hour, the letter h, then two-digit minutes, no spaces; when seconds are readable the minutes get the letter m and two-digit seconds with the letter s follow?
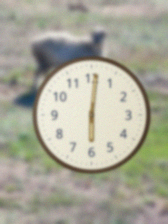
6h01
